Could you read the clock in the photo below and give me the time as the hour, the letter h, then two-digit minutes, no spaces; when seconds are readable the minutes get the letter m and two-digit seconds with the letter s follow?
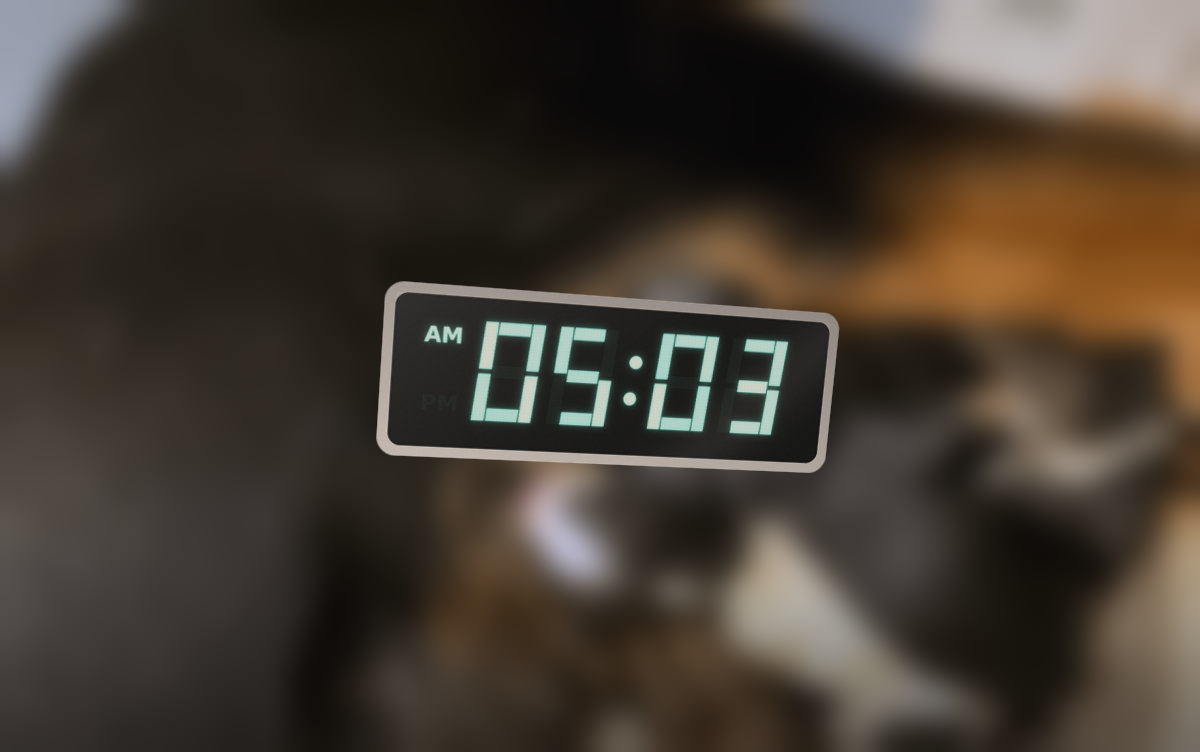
5h03
